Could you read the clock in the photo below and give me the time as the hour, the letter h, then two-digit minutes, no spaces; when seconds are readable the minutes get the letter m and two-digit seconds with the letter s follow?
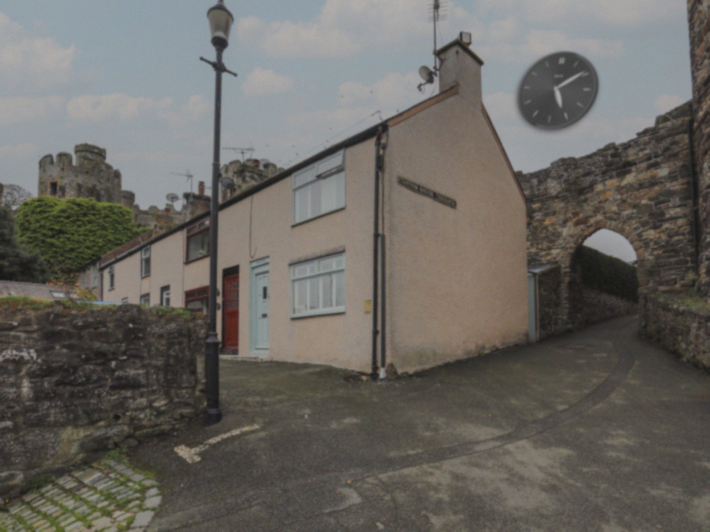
5h09
